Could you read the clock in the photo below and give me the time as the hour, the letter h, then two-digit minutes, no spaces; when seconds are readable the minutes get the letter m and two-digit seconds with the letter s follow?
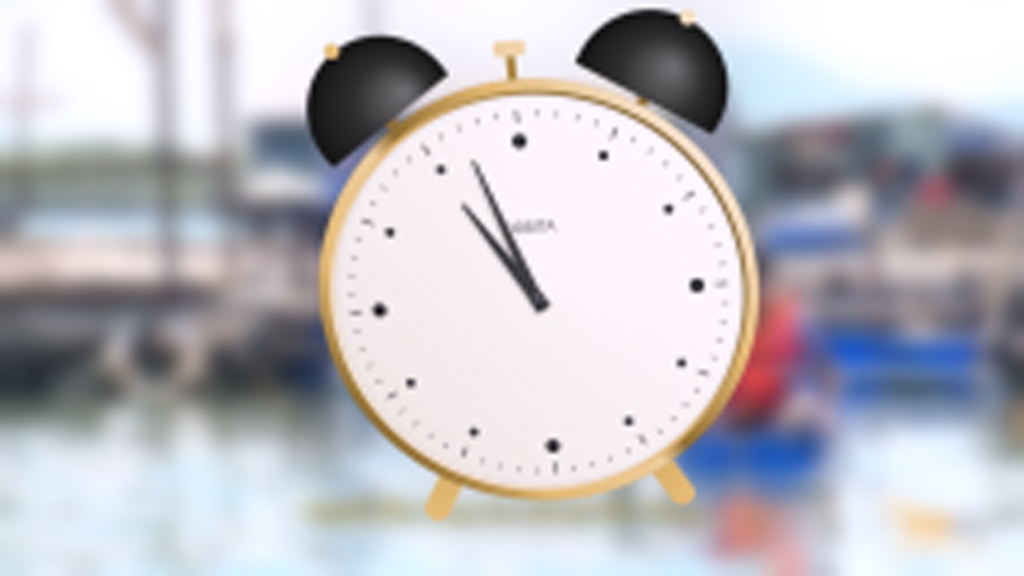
10h57
